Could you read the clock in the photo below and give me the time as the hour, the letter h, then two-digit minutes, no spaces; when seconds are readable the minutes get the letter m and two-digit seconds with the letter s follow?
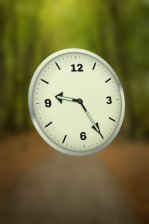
9h25
